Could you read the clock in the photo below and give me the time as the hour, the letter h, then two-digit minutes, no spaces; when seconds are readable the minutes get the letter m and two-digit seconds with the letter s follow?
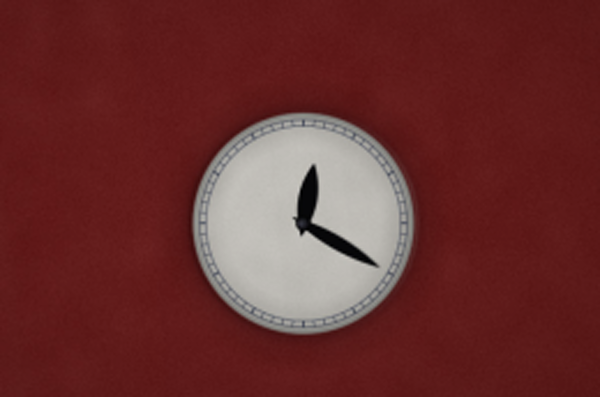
12h20
